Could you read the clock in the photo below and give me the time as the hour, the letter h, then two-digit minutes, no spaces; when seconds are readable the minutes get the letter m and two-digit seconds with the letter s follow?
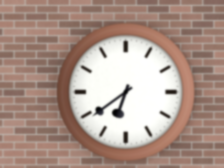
6h39
